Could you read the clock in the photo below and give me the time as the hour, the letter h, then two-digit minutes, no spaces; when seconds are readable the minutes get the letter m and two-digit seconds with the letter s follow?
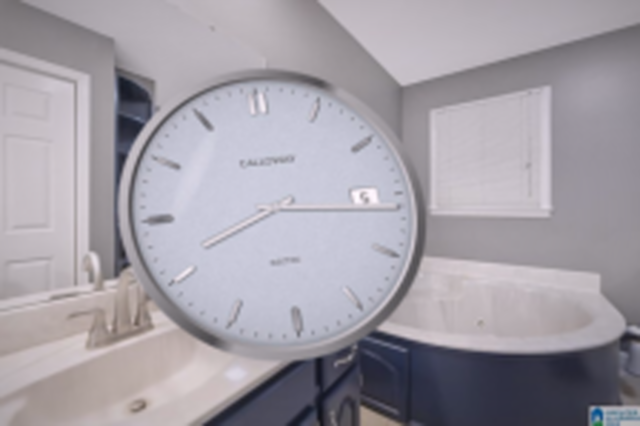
8h16
